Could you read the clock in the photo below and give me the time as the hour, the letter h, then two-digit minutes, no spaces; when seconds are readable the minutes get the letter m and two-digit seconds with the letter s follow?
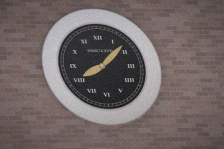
8h08
